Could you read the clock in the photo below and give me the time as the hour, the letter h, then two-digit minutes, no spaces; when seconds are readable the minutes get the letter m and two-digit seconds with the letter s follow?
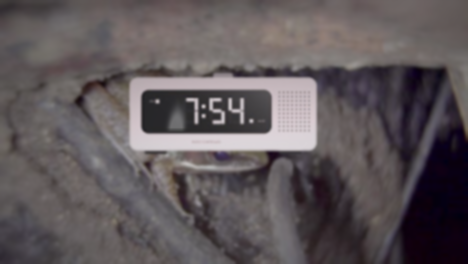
7h54
